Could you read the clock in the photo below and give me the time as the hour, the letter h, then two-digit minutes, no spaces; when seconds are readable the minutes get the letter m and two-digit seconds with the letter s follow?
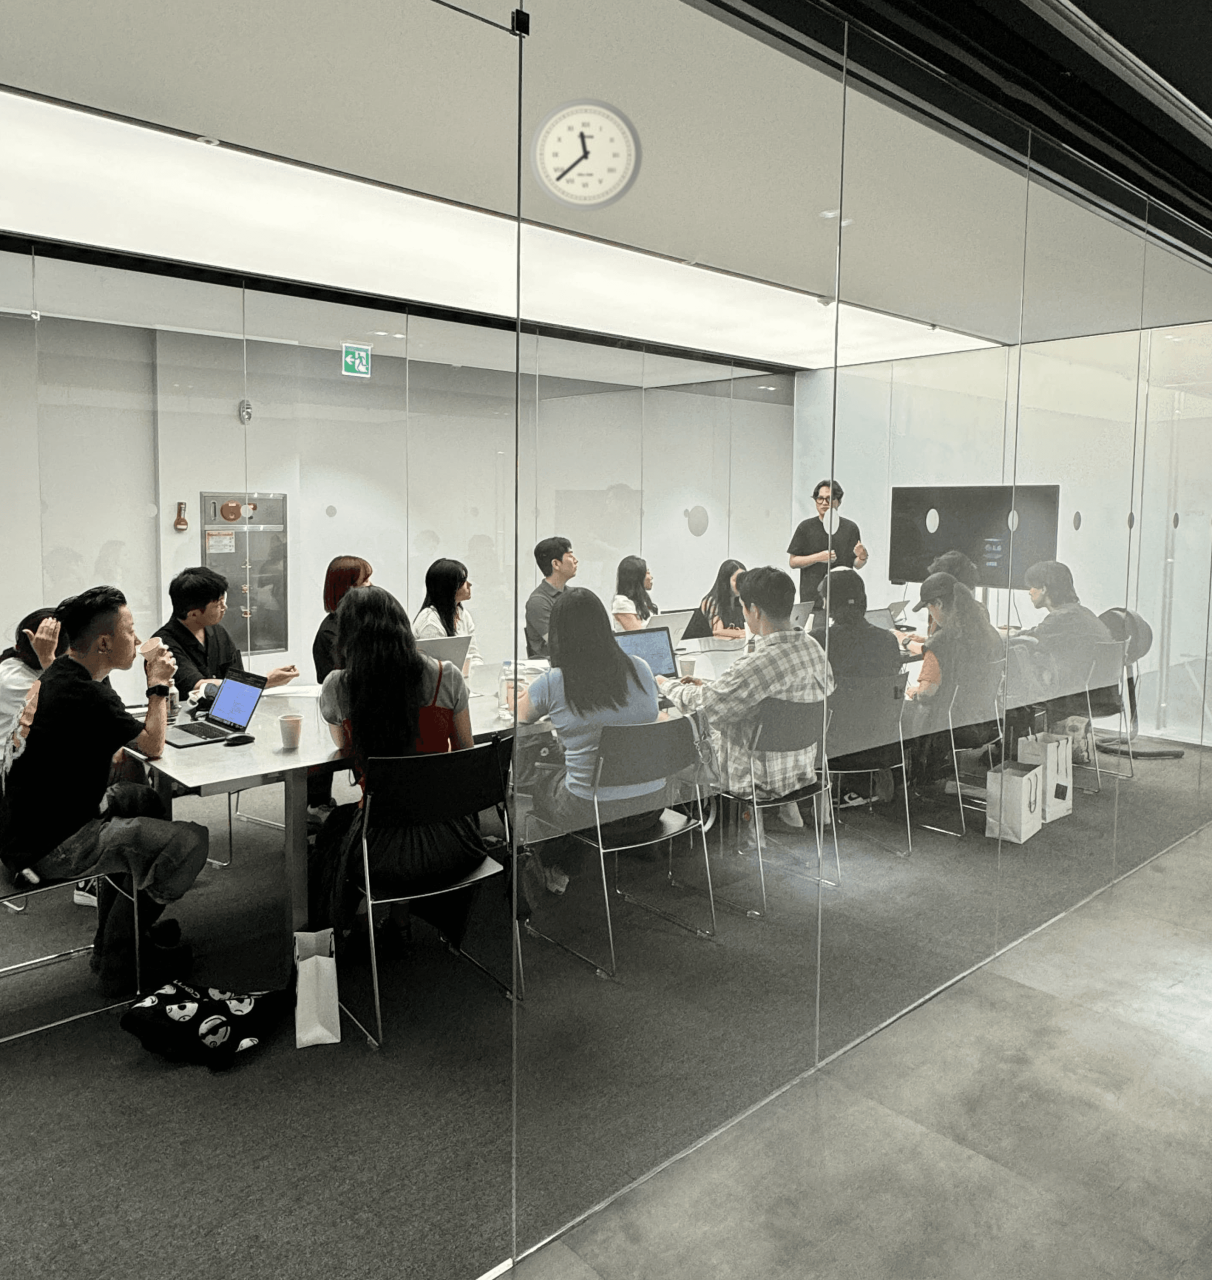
11h38
